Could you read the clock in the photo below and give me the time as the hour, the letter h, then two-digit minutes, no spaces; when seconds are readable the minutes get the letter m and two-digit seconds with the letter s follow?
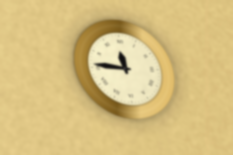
11h46
